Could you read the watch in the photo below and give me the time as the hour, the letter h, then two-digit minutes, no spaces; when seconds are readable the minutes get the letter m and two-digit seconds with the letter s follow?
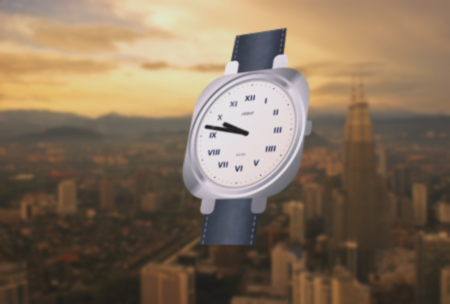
9h47
